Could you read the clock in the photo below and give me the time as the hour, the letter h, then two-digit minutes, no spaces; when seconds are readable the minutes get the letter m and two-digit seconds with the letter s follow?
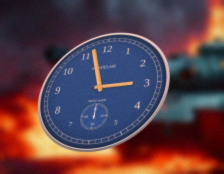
2h57
